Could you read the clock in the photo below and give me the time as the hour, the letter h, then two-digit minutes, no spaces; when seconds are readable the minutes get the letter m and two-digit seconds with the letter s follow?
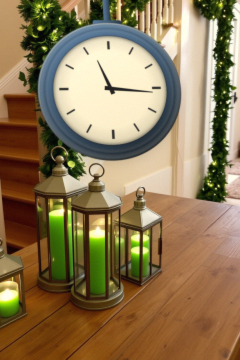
11h16
